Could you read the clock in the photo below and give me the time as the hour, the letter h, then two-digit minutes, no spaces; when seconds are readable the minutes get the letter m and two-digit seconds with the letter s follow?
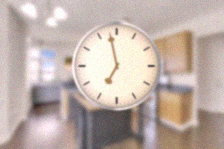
6h58
